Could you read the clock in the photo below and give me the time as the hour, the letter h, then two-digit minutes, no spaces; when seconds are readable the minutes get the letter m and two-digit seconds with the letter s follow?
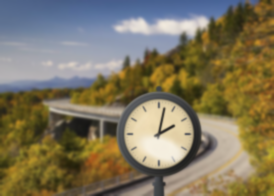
2h02
